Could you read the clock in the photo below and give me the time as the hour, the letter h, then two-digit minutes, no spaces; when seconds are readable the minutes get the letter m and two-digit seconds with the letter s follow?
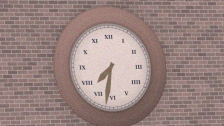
7h32
